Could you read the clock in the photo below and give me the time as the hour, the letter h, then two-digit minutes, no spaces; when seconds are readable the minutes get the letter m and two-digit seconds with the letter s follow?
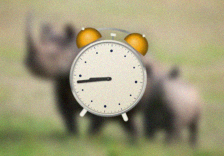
8h43
